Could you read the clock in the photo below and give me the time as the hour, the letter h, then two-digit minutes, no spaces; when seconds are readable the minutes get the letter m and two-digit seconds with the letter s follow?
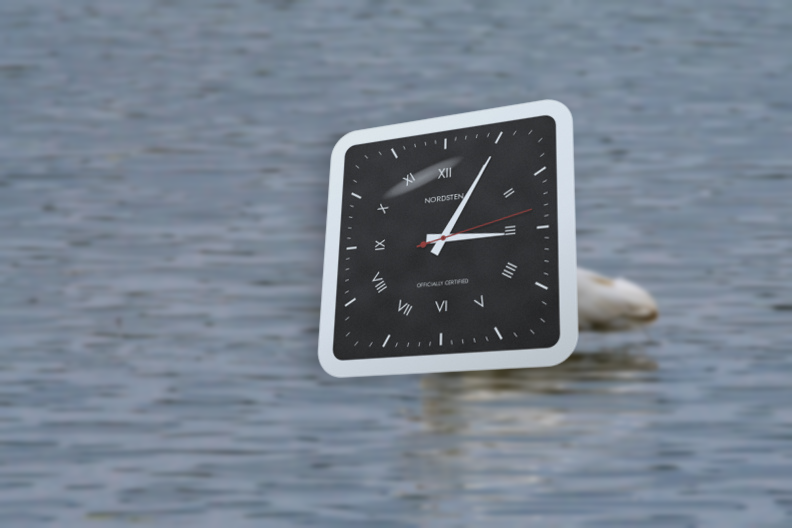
3h05m13s
